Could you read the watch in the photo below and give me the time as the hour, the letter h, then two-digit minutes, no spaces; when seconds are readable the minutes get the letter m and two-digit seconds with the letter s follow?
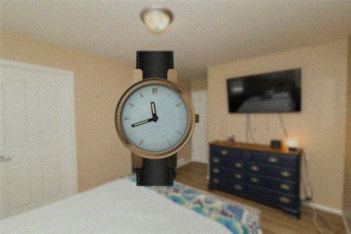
11h42
